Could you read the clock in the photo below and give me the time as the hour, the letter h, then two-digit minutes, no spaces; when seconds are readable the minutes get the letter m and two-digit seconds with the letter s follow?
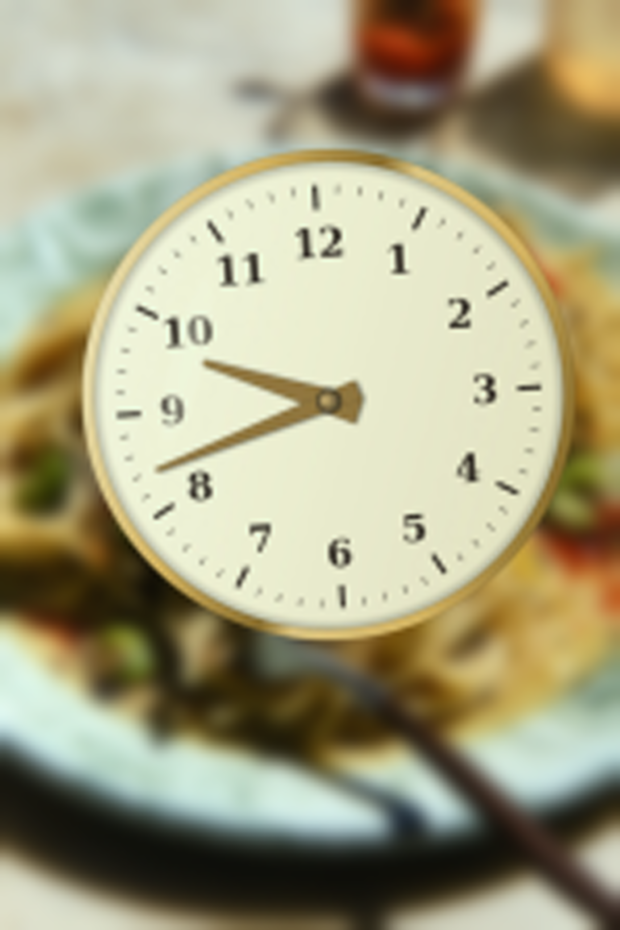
9h42
